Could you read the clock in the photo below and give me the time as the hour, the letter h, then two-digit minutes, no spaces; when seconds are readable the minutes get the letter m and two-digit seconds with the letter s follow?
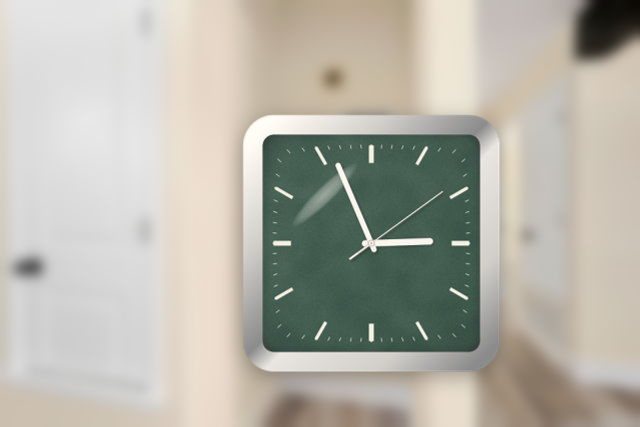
2h56m09s
